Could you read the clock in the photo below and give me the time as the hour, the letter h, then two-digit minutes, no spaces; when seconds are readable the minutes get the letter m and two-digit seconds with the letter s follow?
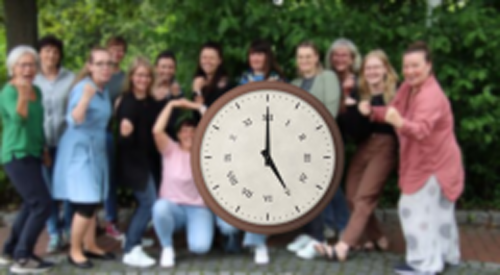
5h00
